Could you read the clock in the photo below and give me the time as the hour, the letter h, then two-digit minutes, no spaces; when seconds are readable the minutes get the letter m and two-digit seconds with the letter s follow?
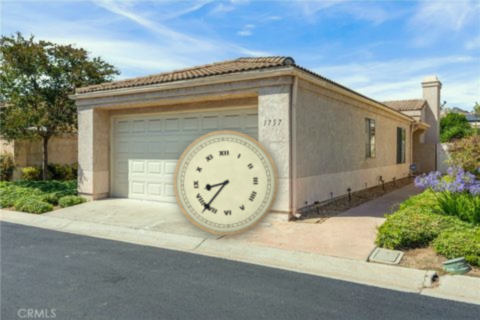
8h37
